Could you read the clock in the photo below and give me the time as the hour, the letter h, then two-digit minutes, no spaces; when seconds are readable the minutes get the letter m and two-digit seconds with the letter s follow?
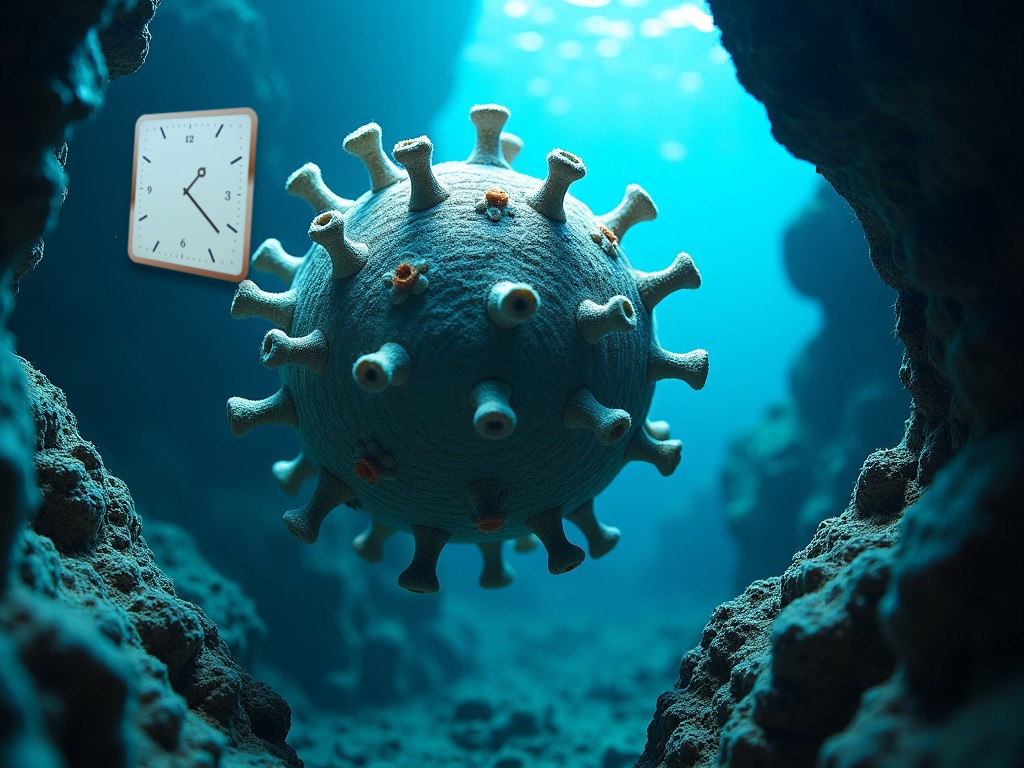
1h22
